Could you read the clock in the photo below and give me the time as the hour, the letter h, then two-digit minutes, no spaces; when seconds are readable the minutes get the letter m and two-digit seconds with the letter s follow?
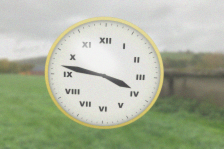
3h47
